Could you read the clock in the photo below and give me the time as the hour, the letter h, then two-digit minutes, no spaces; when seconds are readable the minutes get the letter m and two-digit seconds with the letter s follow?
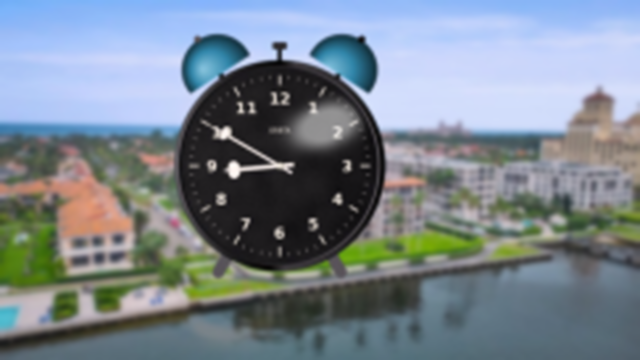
8h50
